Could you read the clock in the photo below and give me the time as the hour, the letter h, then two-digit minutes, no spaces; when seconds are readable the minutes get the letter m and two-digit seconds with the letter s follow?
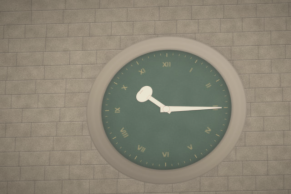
10h15
